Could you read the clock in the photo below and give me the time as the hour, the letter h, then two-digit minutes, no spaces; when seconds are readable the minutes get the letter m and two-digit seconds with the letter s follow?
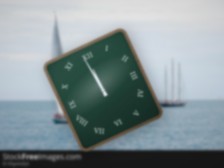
11h59
